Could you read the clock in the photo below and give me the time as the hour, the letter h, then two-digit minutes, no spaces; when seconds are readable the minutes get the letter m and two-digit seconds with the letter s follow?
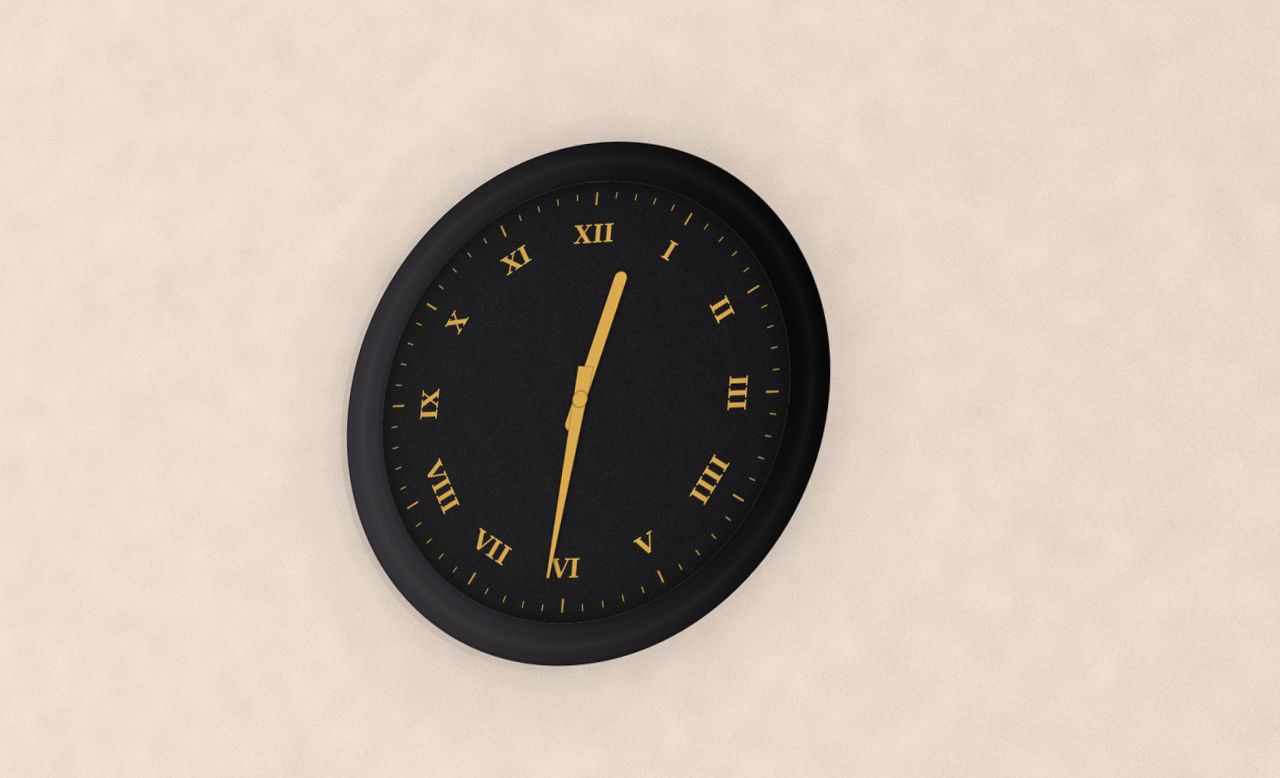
12h31
